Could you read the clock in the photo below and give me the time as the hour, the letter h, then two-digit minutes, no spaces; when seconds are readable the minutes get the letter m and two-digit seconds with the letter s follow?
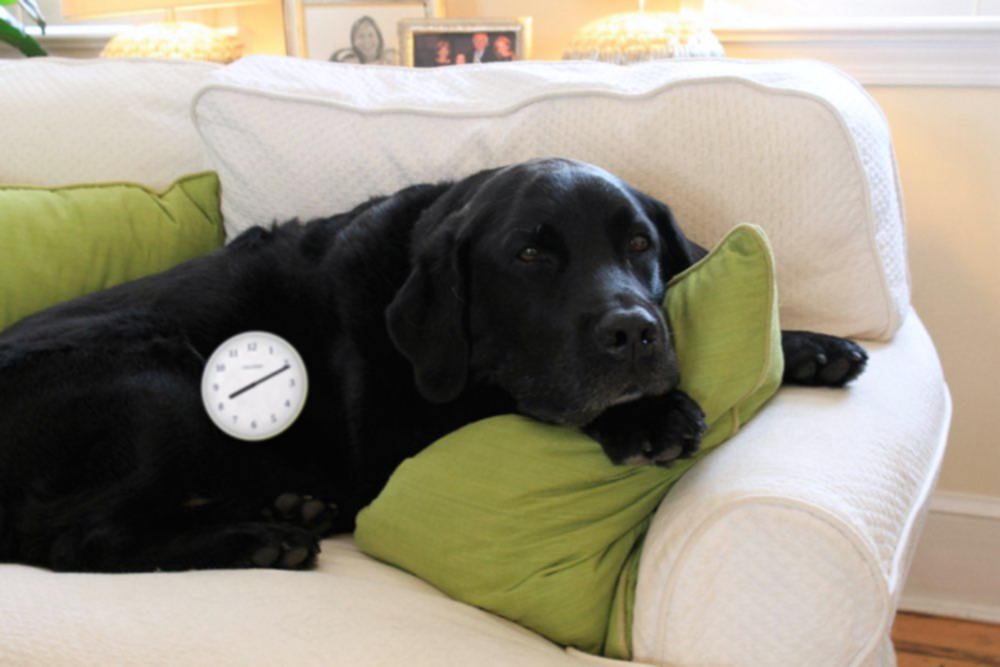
8h11
